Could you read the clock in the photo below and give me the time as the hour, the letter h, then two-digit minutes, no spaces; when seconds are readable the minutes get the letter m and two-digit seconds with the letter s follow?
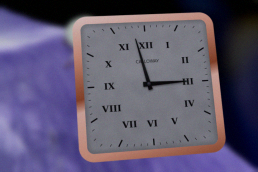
2h58
